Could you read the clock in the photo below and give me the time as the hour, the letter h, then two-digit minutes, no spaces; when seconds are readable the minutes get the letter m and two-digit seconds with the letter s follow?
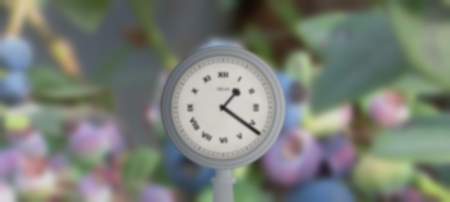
1h21
